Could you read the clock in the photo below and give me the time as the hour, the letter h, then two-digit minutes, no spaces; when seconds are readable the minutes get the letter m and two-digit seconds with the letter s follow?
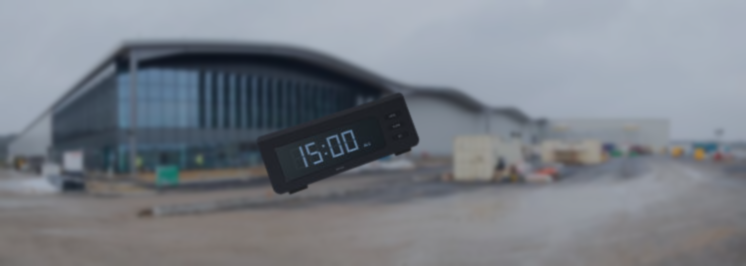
15h00
